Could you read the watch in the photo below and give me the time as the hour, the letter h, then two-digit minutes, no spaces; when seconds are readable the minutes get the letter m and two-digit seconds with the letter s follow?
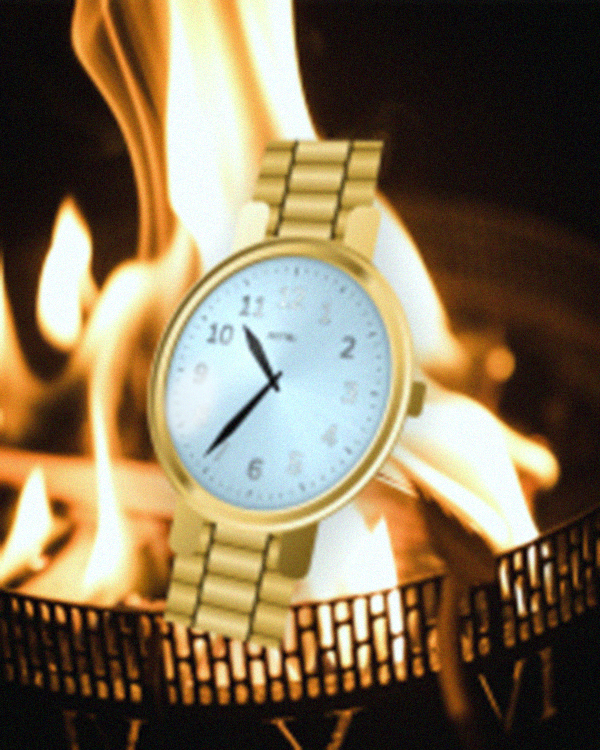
10h36
